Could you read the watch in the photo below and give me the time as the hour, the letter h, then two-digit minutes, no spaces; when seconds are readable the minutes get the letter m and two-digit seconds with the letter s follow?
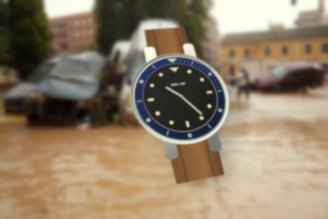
10h24
